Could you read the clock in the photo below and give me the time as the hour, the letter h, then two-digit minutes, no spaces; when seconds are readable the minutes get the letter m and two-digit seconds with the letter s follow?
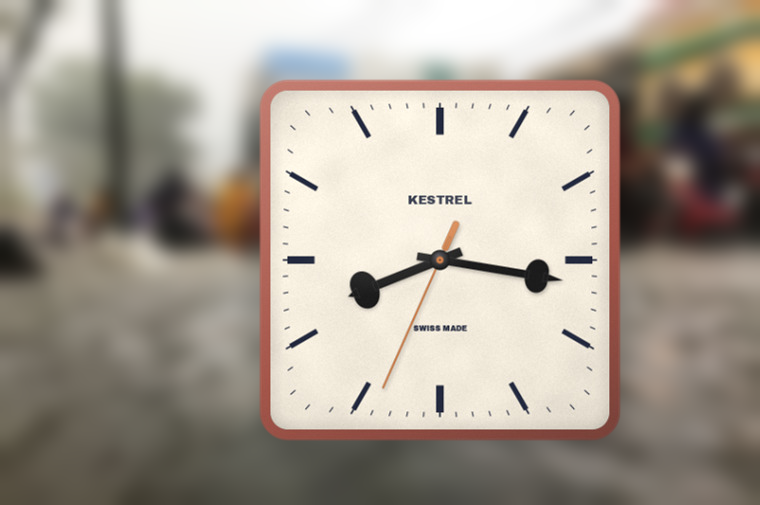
8h16m34s
